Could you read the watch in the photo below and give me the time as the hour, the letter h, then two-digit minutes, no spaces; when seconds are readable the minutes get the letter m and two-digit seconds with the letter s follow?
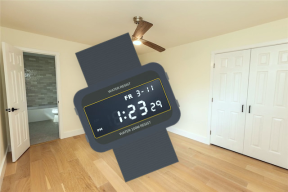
1h23m29s
